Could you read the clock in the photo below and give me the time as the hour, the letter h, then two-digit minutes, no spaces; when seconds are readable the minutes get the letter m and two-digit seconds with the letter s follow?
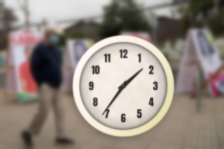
1h36
